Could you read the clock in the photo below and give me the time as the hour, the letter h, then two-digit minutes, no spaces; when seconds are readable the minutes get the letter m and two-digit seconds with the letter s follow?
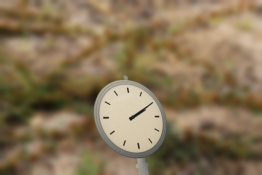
2h10
